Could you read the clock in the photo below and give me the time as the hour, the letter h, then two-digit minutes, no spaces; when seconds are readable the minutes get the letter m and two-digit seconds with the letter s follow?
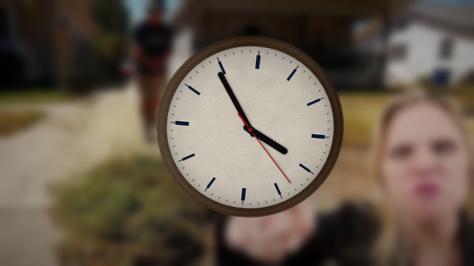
3h54m23s
